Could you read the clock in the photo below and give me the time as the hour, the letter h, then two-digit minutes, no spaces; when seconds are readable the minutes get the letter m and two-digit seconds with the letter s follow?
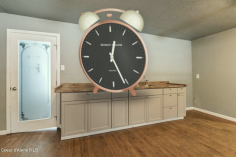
12h26
